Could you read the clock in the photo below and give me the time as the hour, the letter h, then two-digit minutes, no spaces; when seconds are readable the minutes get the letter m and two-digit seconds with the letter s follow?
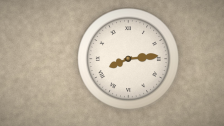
8h14
